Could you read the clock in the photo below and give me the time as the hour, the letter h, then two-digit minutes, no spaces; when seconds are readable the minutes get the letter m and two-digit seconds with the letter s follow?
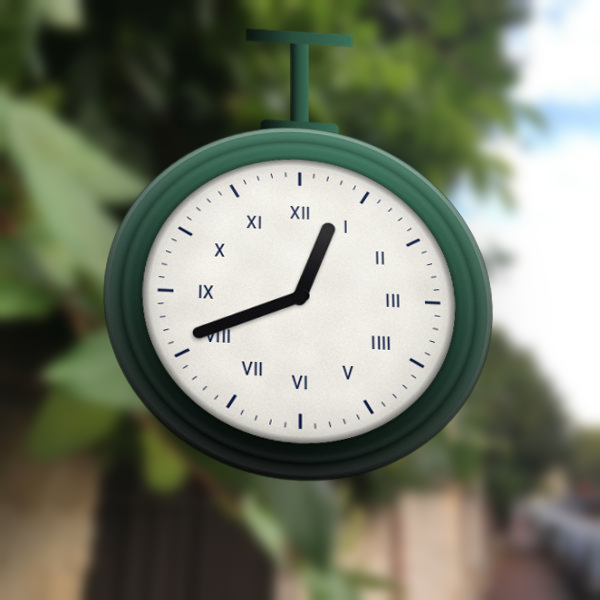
12h41
